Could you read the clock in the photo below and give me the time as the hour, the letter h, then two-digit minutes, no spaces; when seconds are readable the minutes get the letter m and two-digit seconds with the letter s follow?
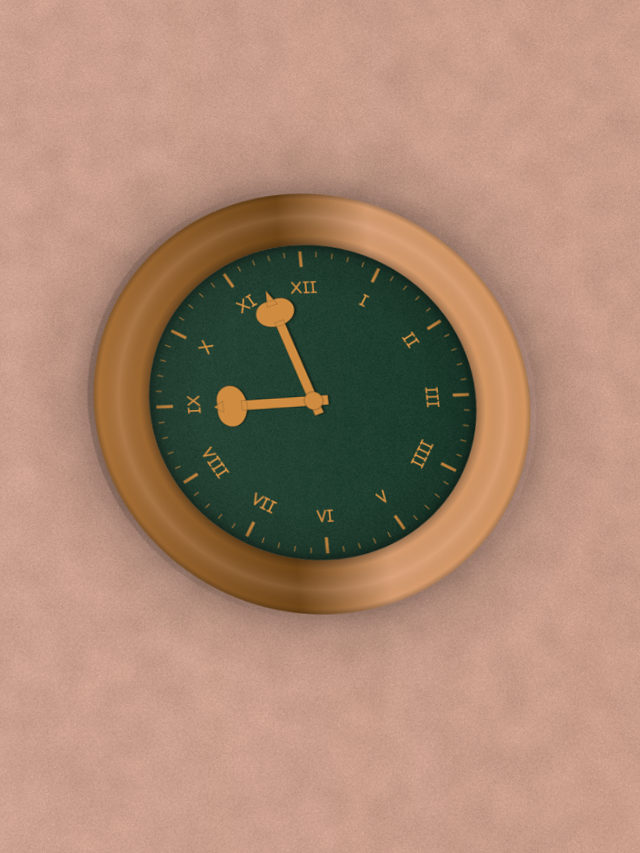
8h57
